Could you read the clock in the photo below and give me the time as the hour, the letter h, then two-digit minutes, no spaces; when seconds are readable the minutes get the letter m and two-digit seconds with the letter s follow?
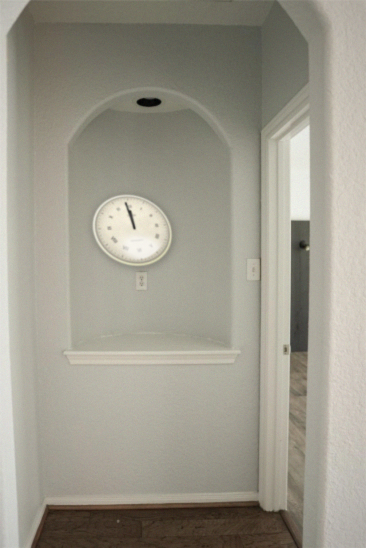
11h59
